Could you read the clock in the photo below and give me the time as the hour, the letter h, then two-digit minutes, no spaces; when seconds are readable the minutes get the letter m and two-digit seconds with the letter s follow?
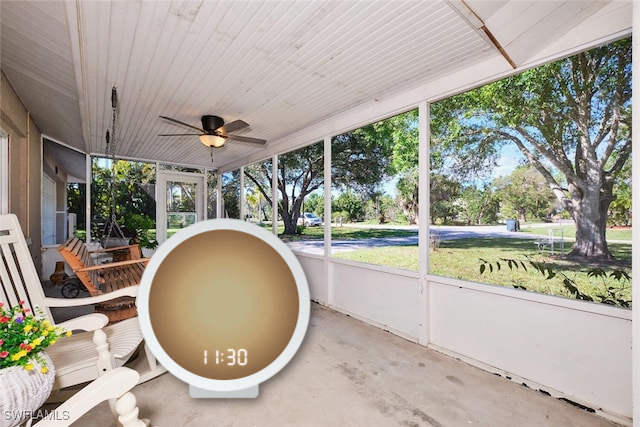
11h30
